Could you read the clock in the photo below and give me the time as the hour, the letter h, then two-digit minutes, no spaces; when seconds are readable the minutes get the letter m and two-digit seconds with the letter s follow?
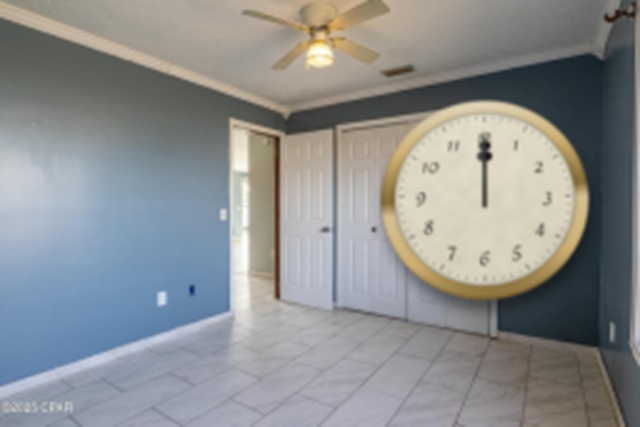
12h00
